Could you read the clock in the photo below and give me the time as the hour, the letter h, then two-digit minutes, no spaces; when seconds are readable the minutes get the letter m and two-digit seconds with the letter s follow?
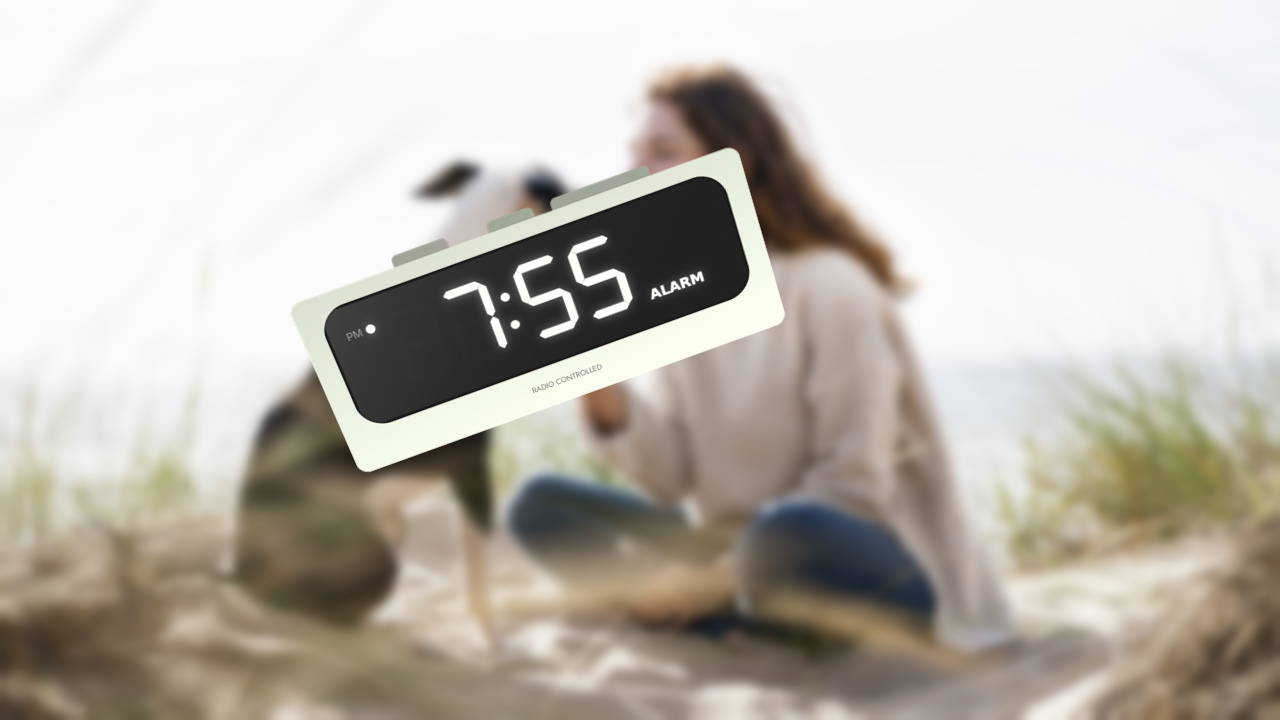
7h55
